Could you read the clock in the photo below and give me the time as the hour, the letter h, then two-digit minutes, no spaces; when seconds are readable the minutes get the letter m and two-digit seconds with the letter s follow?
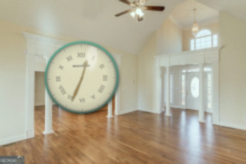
12h34
